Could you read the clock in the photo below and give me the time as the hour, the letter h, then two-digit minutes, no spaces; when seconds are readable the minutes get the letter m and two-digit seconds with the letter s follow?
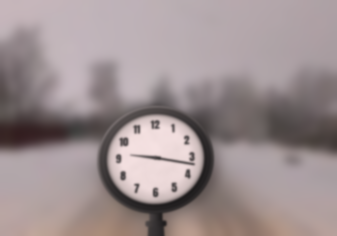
9h17
